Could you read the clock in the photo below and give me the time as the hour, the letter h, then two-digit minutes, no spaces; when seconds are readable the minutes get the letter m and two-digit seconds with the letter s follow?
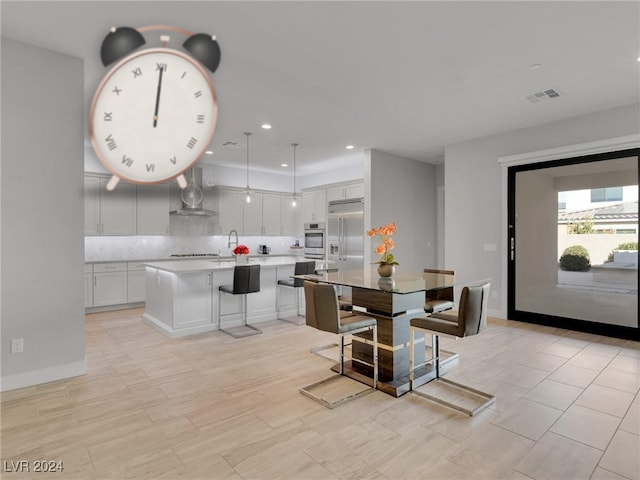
12h00
